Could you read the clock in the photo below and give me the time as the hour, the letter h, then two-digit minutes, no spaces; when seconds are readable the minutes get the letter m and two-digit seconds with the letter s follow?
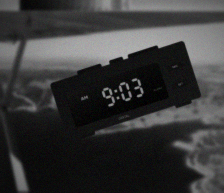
9h03
